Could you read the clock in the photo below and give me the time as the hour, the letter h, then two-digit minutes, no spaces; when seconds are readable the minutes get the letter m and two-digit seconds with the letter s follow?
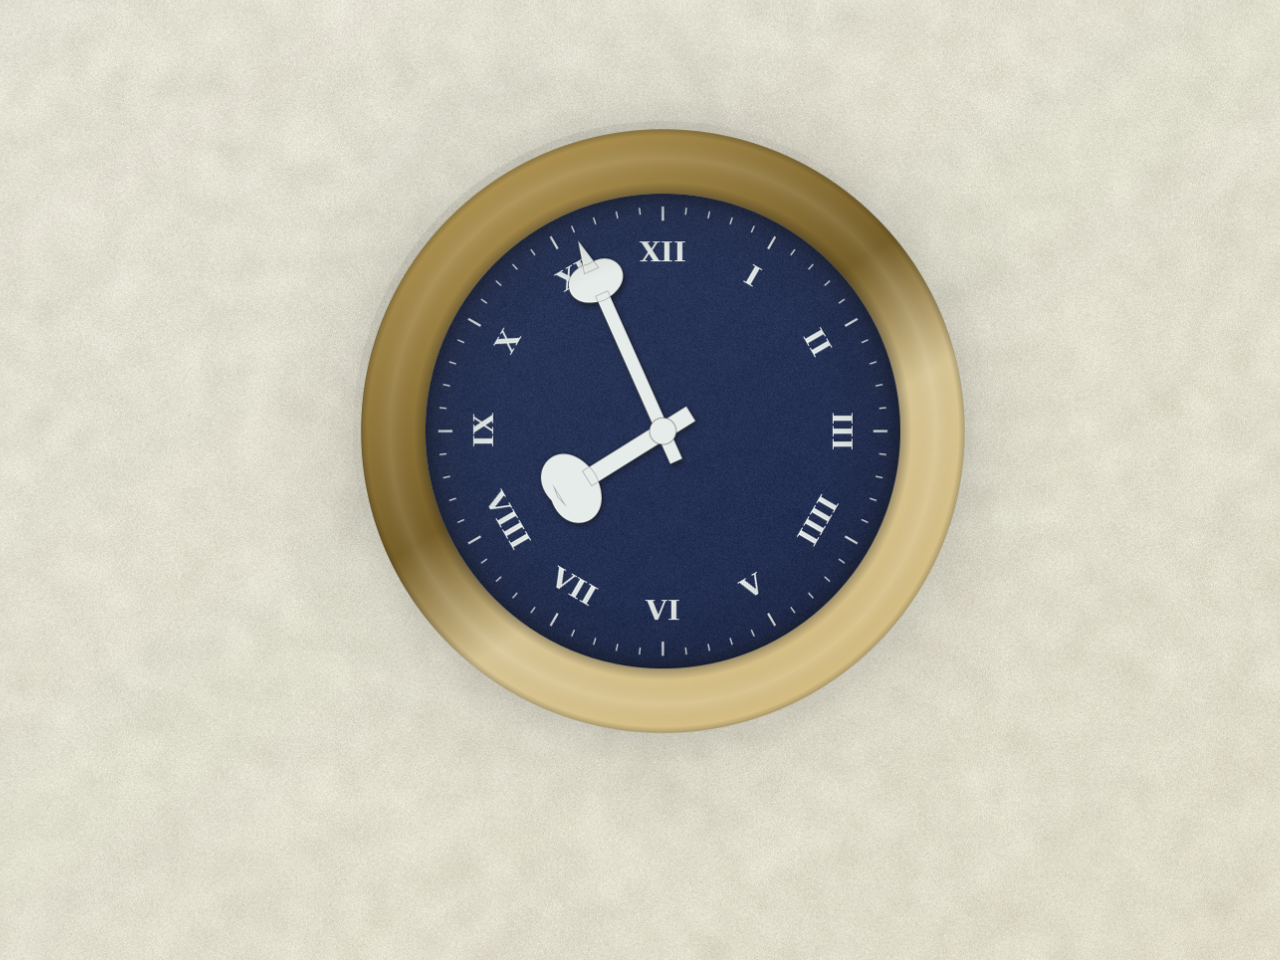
7h56
